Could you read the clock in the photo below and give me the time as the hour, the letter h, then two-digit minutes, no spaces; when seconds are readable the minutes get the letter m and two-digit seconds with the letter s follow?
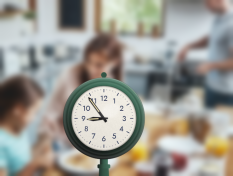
8h54
